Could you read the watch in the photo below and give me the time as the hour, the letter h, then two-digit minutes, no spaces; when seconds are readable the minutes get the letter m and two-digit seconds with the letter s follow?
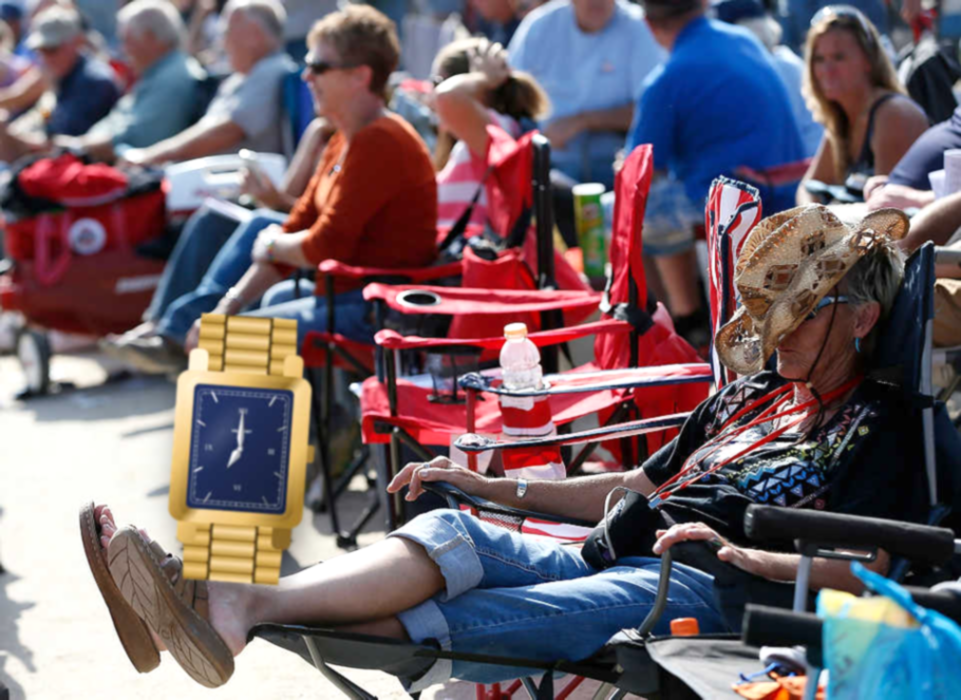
7h00
